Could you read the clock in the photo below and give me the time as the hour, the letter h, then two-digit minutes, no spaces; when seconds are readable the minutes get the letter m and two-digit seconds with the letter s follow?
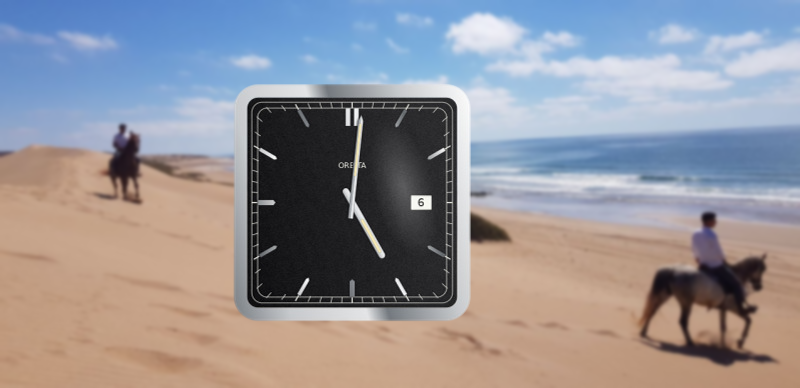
5h01
